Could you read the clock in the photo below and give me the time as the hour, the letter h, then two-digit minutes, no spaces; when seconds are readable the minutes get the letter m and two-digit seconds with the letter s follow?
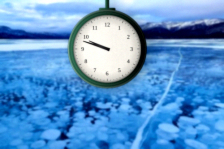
9h48
